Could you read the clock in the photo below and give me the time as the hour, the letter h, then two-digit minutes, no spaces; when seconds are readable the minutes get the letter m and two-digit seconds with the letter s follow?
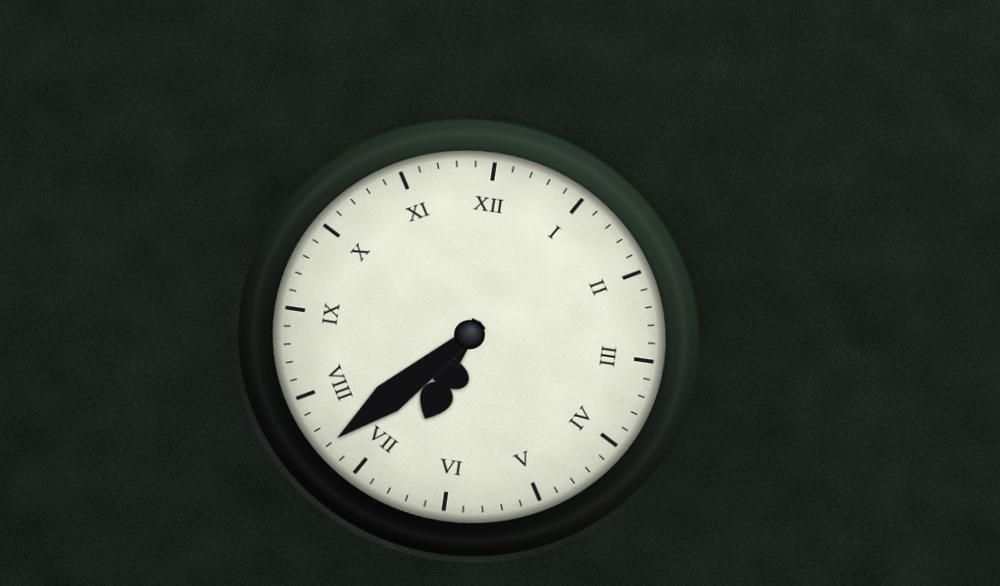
6h37
